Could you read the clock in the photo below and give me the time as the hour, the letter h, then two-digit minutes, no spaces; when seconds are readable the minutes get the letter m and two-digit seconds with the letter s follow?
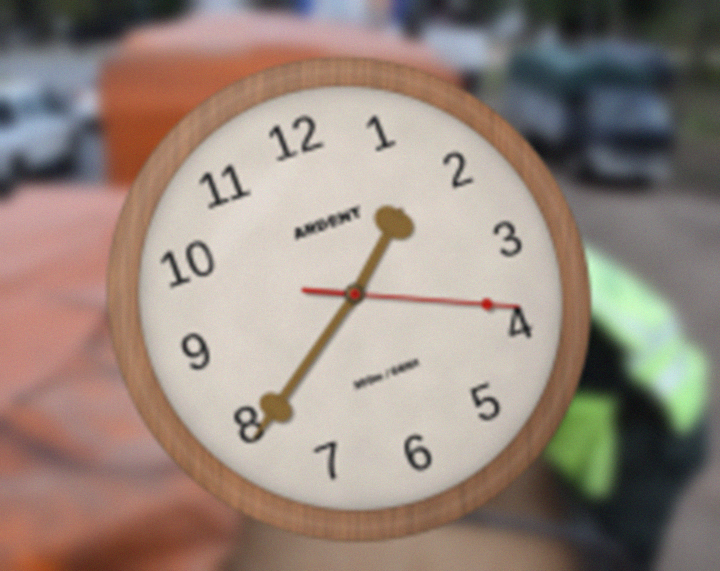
1h39m19s
